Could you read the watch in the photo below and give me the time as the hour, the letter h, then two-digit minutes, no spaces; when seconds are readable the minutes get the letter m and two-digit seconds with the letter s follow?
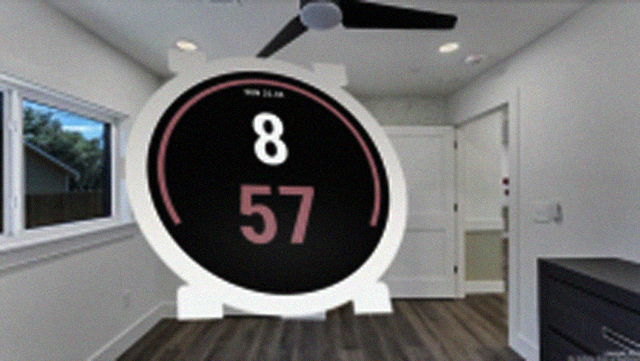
8h57
